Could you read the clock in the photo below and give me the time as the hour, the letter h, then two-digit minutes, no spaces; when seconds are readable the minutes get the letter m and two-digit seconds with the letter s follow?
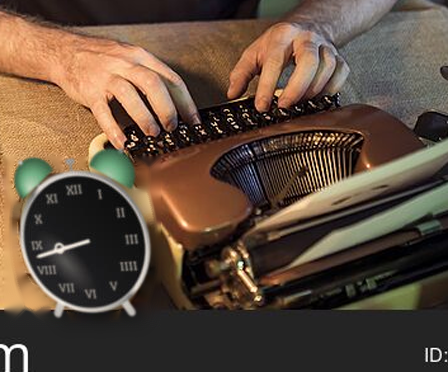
8h43
